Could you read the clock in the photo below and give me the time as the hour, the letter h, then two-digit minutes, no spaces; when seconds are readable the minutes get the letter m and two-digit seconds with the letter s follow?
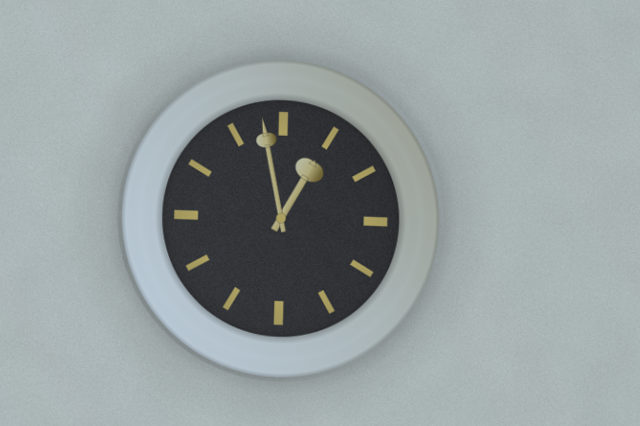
12h58
